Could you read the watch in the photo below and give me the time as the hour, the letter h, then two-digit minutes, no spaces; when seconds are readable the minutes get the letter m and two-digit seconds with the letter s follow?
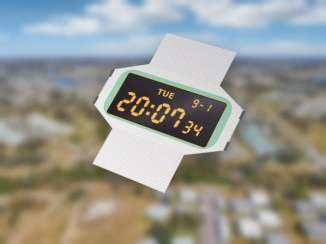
20h07m34s
